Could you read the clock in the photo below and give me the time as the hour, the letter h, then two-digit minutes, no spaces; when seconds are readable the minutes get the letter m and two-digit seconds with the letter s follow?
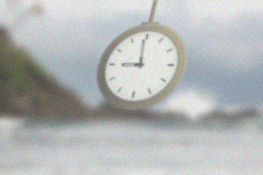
8h59
